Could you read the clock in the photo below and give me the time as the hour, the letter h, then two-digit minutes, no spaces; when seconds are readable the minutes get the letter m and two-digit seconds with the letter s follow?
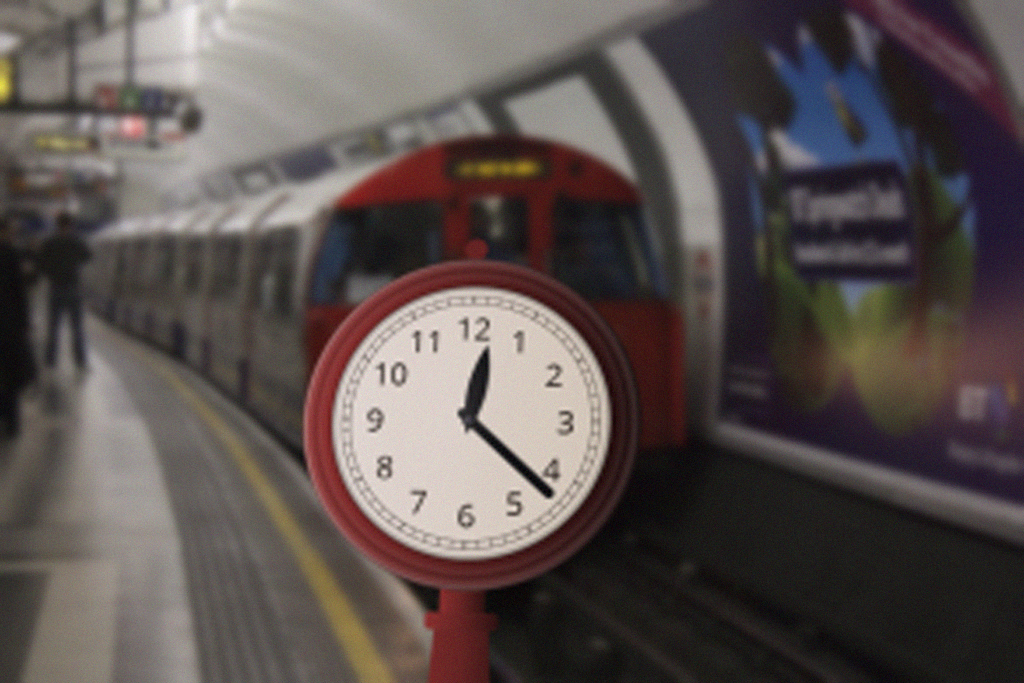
12h22
